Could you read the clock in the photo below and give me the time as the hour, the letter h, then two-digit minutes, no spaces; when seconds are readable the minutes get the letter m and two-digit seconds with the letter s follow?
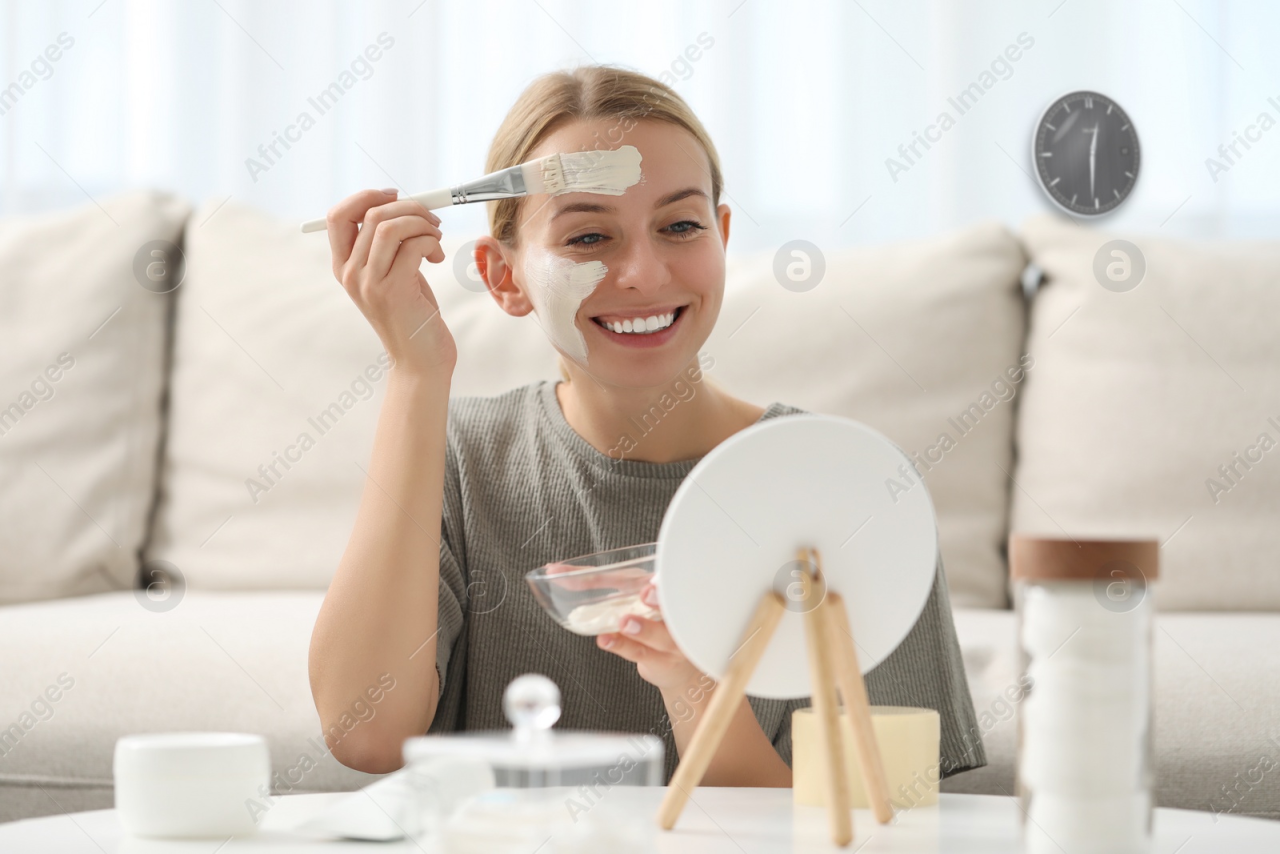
12h31
